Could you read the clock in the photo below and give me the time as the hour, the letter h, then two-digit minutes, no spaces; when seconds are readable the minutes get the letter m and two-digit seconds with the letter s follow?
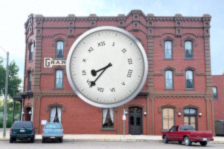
8h39
